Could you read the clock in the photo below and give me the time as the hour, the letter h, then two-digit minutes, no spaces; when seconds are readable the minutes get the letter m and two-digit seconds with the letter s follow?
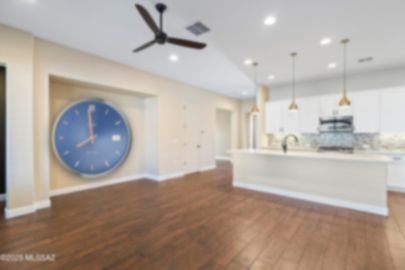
7h59
